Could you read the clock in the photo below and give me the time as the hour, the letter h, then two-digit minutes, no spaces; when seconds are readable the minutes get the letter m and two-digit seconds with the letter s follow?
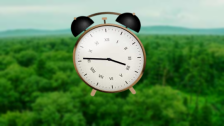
3h46
